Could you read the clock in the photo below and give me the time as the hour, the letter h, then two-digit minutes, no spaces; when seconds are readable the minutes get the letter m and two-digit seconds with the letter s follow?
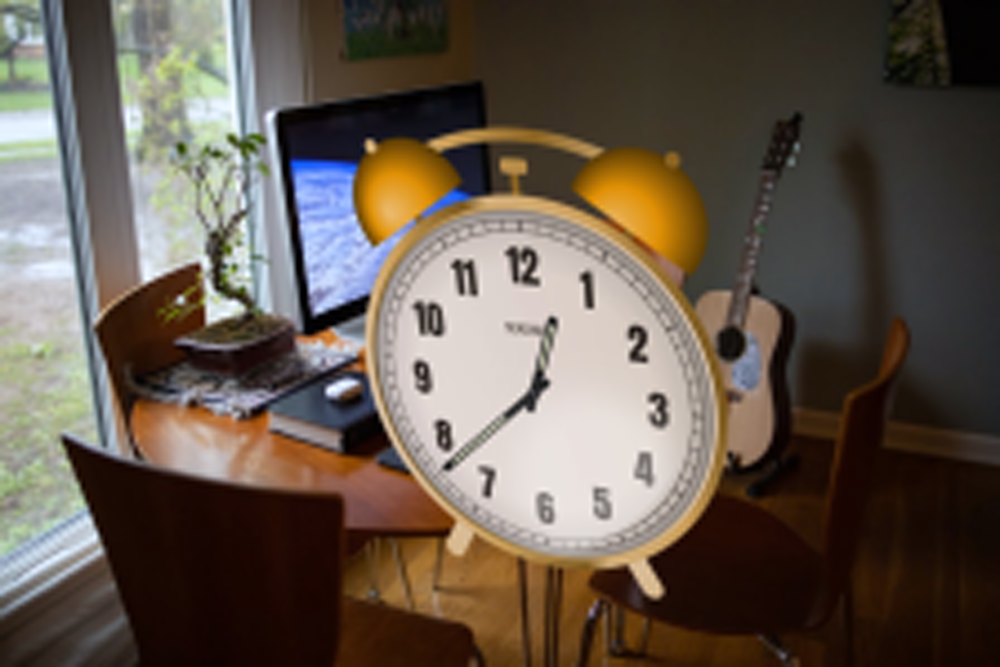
12h38
